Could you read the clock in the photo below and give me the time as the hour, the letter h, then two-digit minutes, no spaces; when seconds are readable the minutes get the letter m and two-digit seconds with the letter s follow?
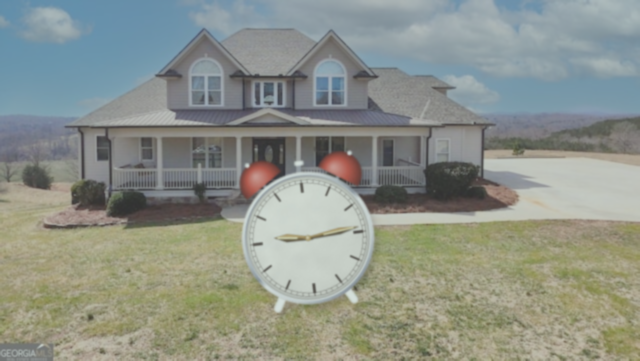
9h14
